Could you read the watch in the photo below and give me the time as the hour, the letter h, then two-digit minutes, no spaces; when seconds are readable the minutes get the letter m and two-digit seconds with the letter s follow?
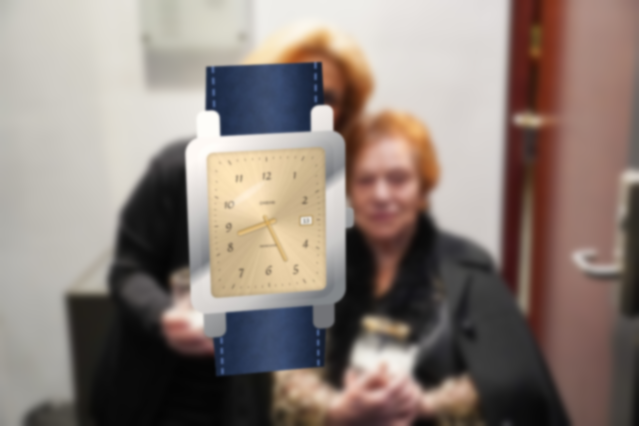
8h26
